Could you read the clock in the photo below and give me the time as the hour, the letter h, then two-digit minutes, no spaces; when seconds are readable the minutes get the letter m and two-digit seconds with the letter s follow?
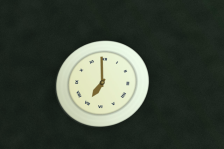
6h59
